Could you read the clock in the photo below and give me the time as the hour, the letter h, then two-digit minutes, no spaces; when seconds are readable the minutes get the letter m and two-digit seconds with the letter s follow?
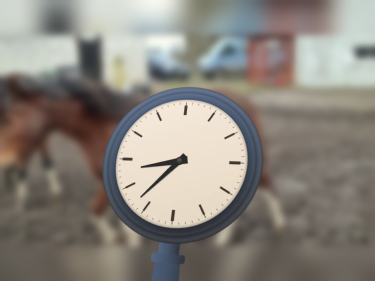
8h37
